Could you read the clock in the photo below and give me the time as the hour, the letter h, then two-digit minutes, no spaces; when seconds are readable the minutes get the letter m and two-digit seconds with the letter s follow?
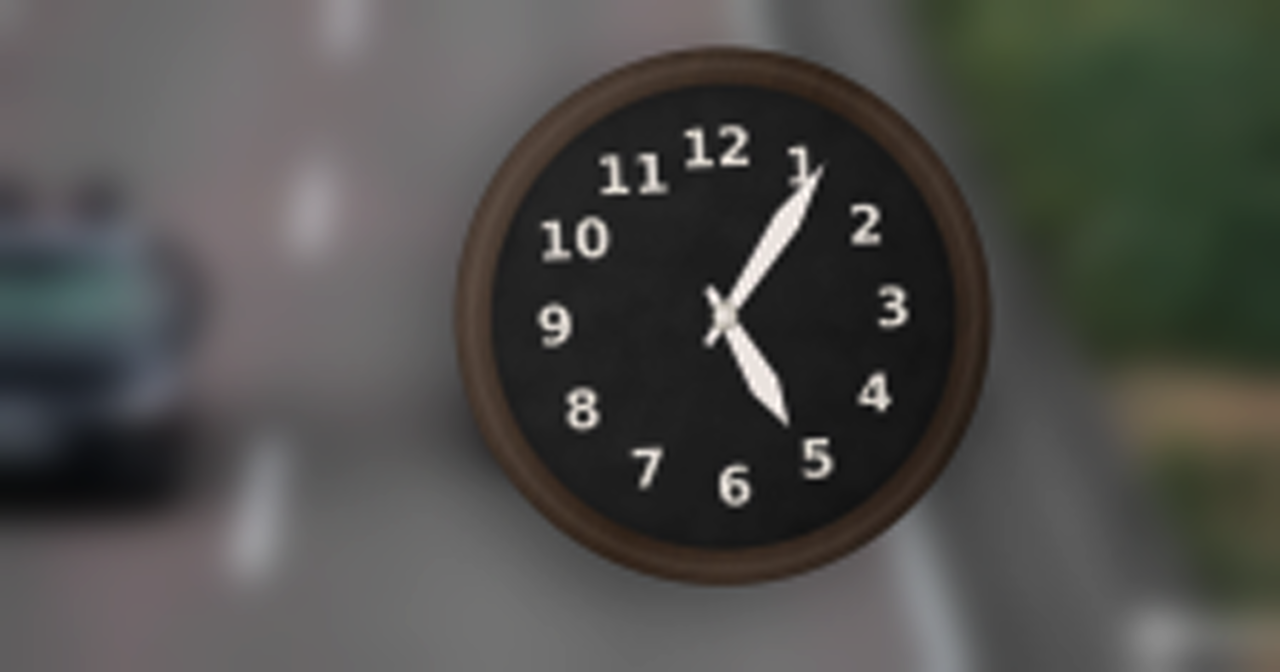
5h06
